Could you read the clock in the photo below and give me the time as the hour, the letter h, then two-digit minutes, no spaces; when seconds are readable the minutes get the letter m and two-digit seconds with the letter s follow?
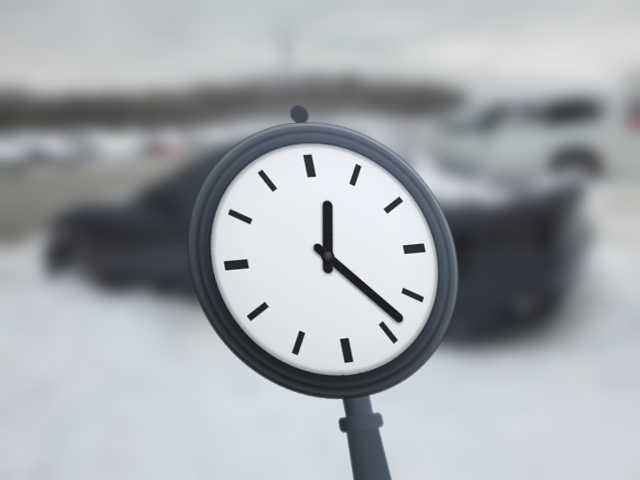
12h23
